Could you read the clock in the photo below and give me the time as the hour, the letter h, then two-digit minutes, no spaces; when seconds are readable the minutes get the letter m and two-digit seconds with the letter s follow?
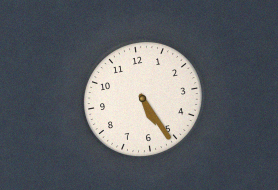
5h26
